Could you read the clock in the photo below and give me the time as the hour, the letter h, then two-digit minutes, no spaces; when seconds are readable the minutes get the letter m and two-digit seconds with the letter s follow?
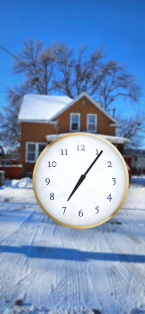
7h06
